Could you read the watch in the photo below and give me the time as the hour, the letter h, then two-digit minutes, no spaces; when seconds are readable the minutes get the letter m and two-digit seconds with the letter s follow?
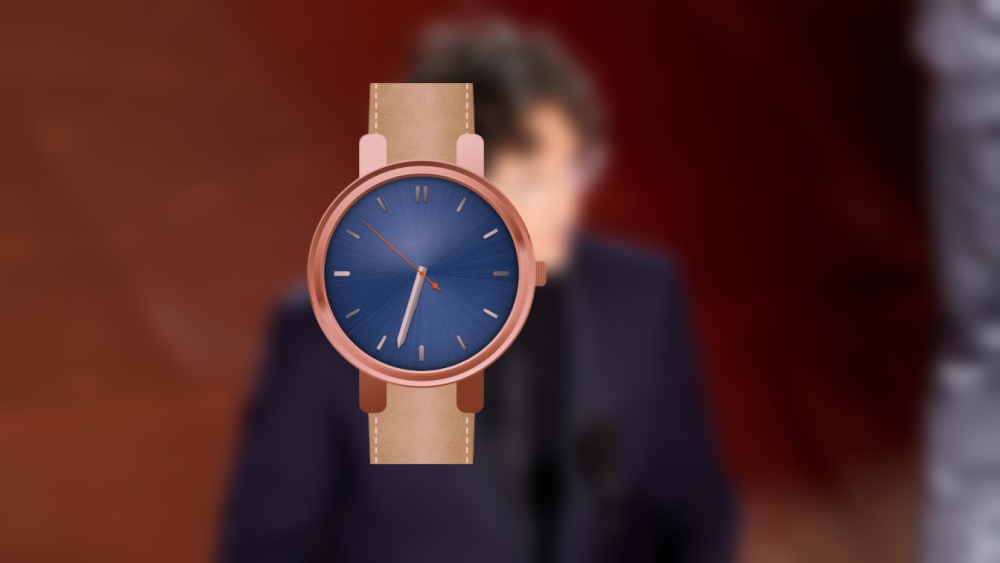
6h32m52s
